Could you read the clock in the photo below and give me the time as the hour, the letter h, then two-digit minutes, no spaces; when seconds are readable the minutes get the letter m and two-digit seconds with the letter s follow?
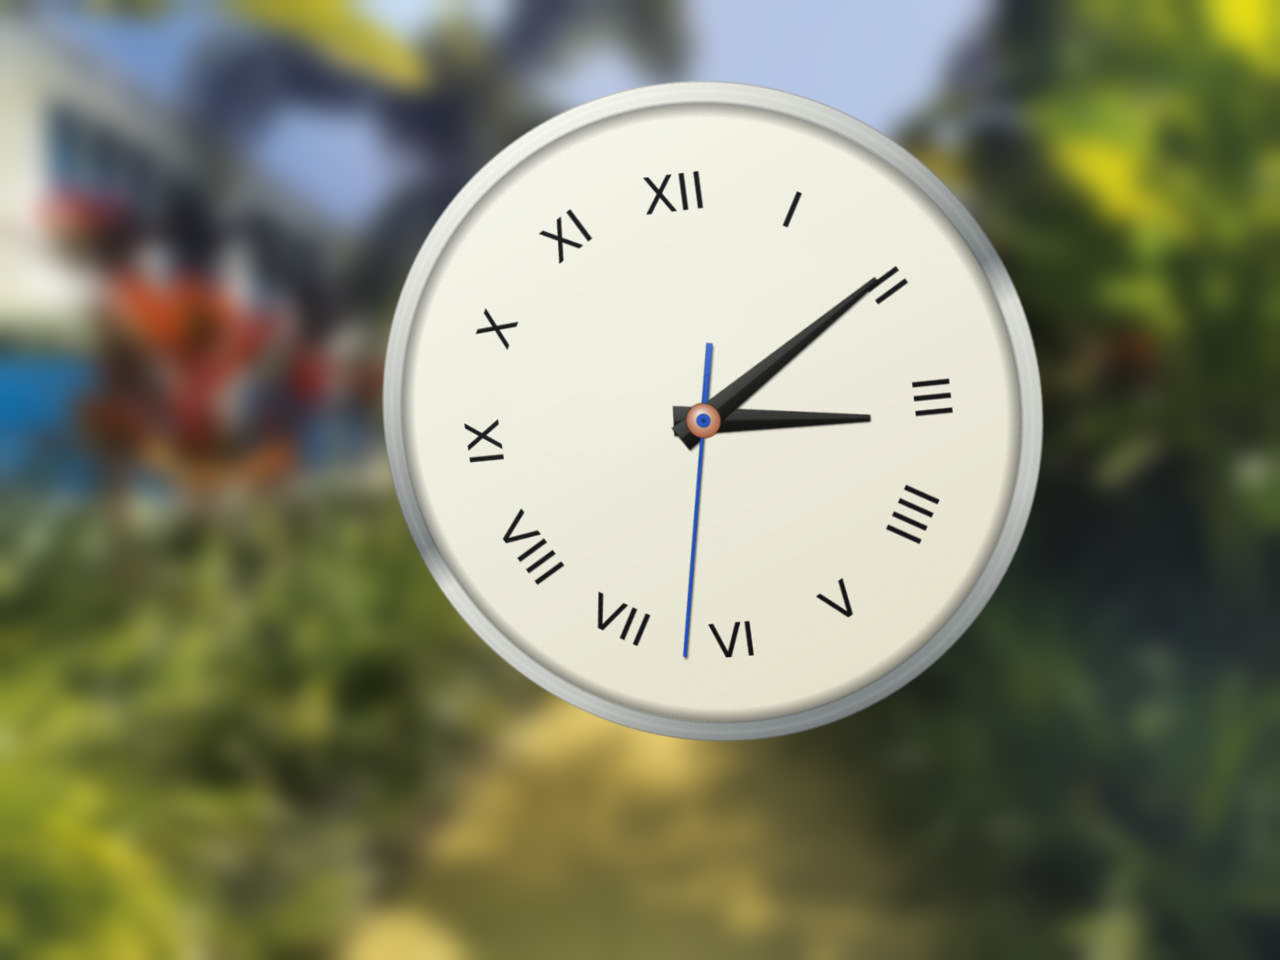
3h09m32s
